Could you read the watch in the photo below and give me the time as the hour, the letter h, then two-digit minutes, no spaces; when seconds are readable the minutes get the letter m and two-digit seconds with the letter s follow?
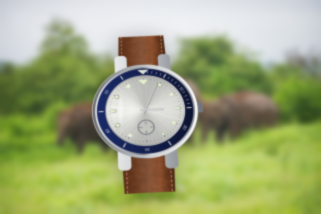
3h04
